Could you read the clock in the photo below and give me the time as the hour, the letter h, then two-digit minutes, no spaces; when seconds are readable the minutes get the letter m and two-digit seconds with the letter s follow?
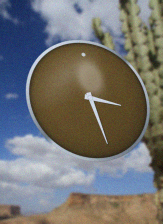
3h28
